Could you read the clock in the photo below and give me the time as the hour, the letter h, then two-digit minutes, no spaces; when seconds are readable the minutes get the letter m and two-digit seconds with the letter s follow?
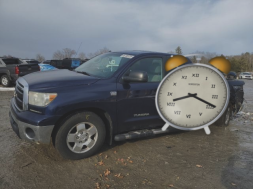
8h19
